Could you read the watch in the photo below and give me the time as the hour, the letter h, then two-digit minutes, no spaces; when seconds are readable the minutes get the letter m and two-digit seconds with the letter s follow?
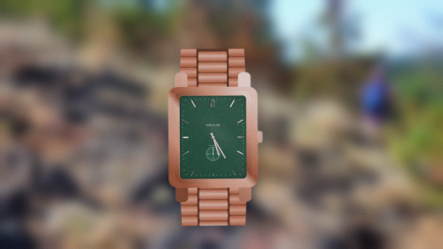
5h25
